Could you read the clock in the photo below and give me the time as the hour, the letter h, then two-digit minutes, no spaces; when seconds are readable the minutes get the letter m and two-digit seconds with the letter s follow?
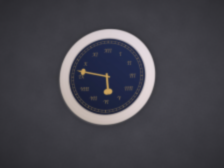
5h47
